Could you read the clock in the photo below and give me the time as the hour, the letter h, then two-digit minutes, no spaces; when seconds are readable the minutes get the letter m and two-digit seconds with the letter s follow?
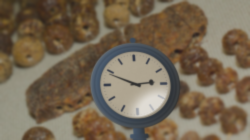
2h49
